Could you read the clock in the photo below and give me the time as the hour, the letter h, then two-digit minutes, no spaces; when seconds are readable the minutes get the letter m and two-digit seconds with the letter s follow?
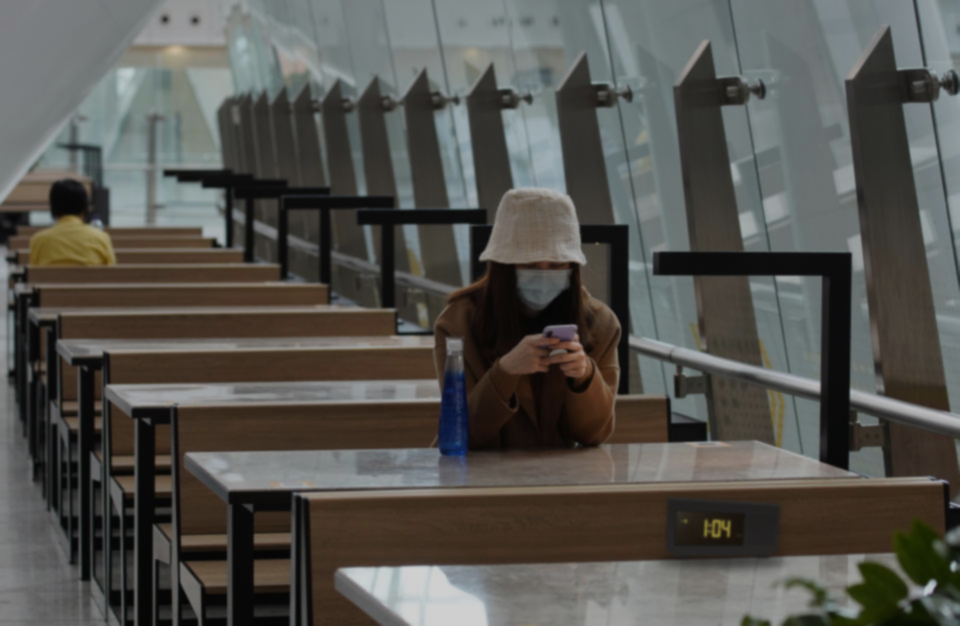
1h04
